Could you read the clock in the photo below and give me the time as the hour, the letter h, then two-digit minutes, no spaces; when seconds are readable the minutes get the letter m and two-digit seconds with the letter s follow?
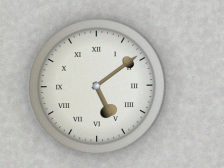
5h09
